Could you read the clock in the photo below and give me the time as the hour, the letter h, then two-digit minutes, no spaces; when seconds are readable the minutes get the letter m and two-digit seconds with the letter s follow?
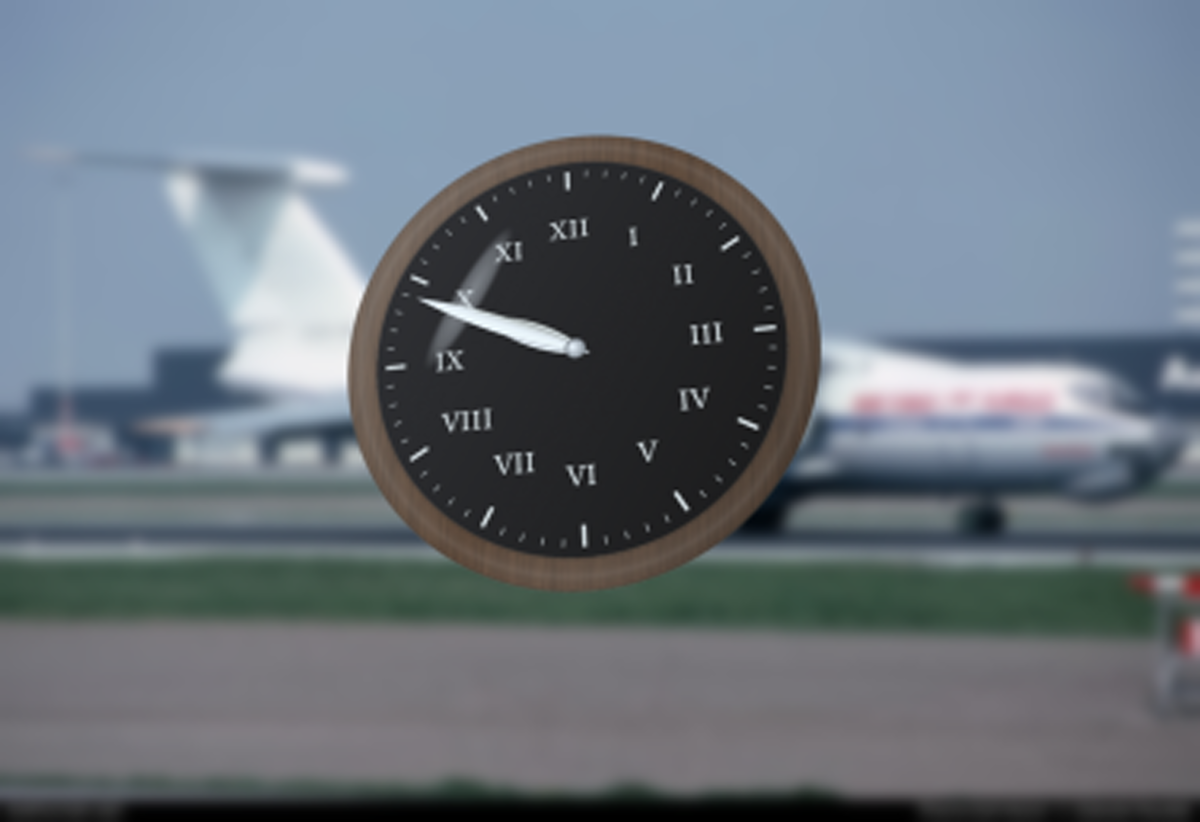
9h49
